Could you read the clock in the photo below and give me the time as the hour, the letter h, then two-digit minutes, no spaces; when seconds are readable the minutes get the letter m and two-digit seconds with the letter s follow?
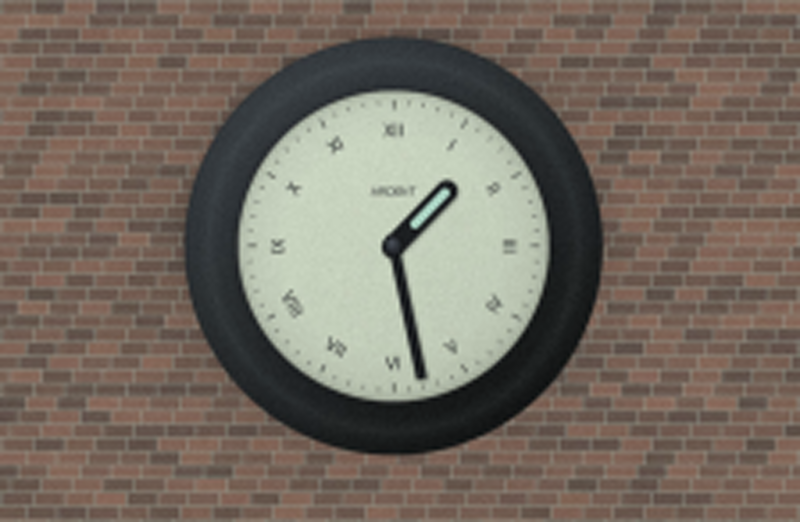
1h28
